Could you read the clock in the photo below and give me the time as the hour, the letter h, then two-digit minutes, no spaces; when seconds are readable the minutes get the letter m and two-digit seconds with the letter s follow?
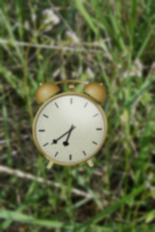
6h39
